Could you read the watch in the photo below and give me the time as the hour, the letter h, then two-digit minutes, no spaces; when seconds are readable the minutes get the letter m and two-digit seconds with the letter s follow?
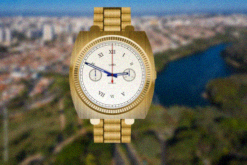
2h49
